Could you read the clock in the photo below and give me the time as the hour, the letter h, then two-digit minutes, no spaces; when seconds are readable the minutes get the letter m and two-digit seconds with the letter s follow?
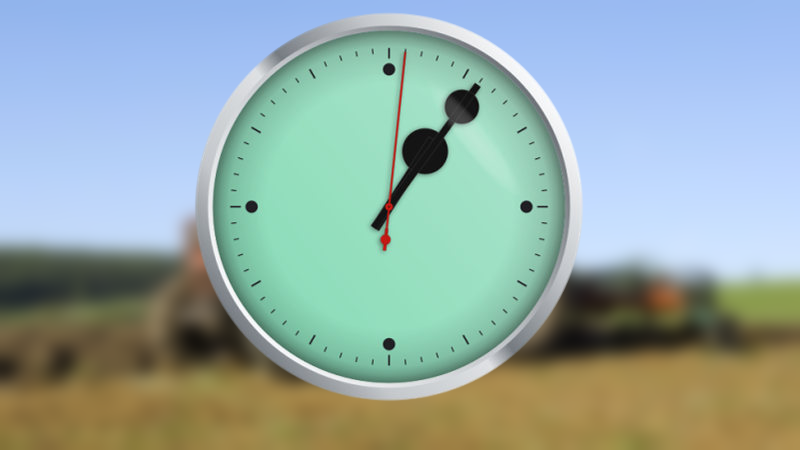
1h06m01s
